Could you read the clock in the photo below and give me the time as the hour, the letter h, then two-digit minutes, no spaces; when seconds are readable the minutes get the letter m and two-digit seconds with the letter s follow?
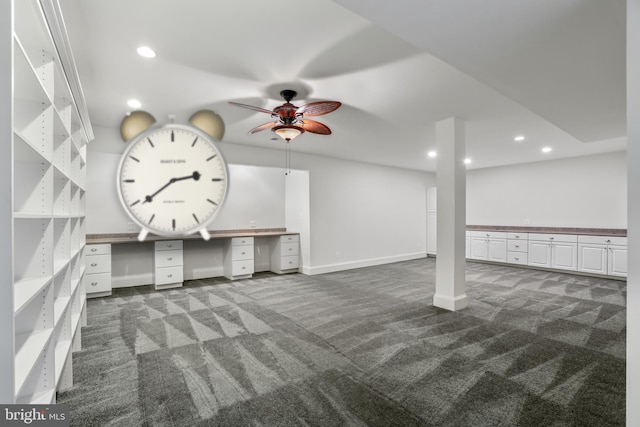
2h39
